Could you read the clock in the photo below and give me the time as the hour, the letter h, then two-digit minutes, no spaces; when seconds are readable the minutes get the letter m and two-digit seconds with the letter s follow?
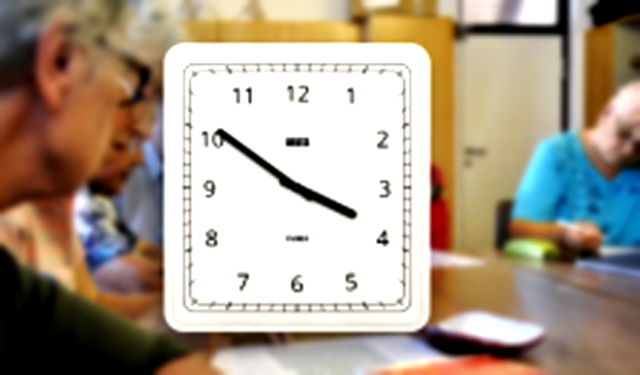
3h51
